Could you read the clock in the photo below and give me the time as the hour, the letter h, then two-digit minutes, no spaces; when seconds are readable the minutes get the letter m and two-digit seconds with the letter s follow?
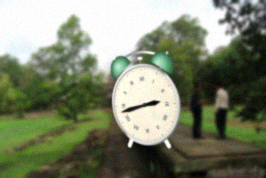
2h43
